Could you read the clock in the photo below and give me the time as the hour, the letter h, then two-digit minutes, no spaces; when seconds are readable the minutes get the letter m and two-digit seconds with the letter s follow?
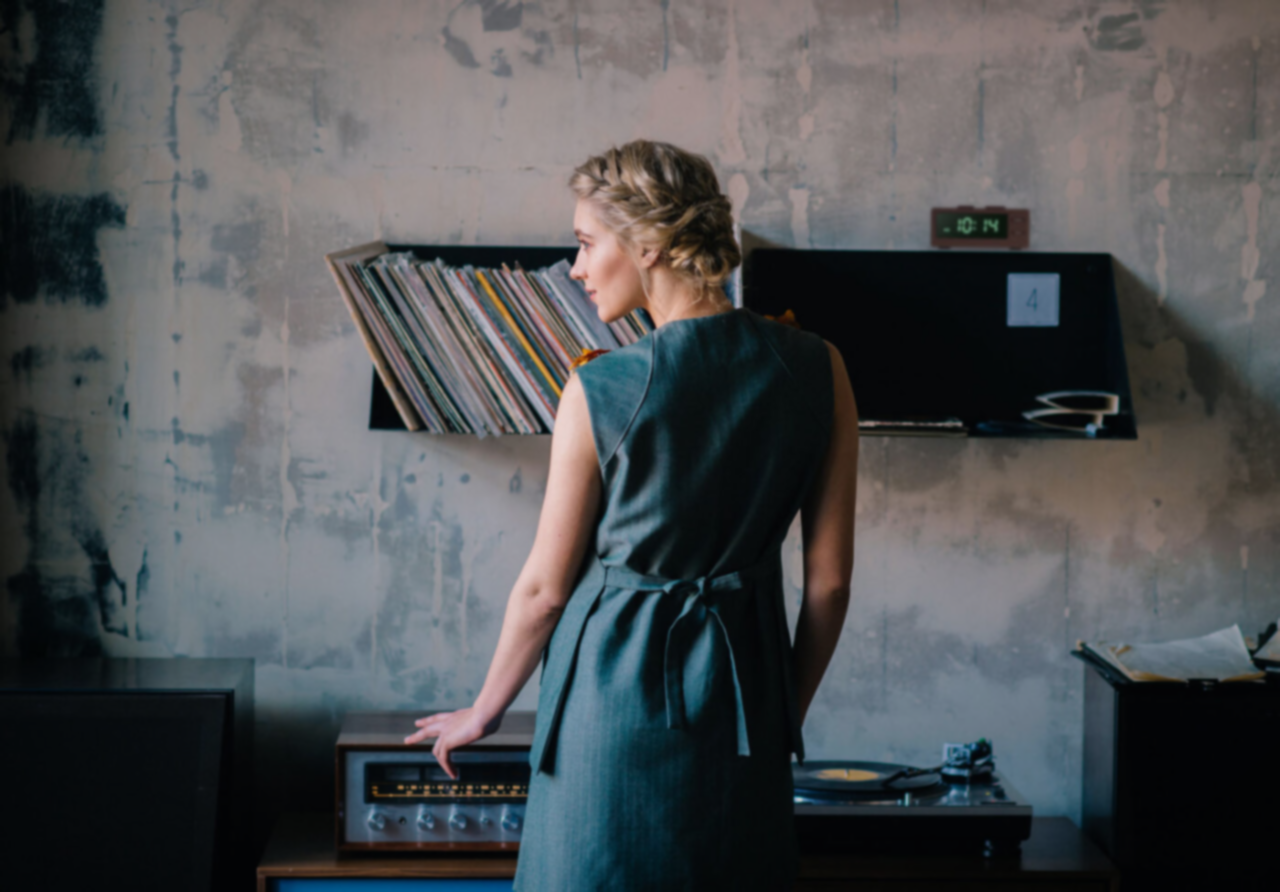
10h14
